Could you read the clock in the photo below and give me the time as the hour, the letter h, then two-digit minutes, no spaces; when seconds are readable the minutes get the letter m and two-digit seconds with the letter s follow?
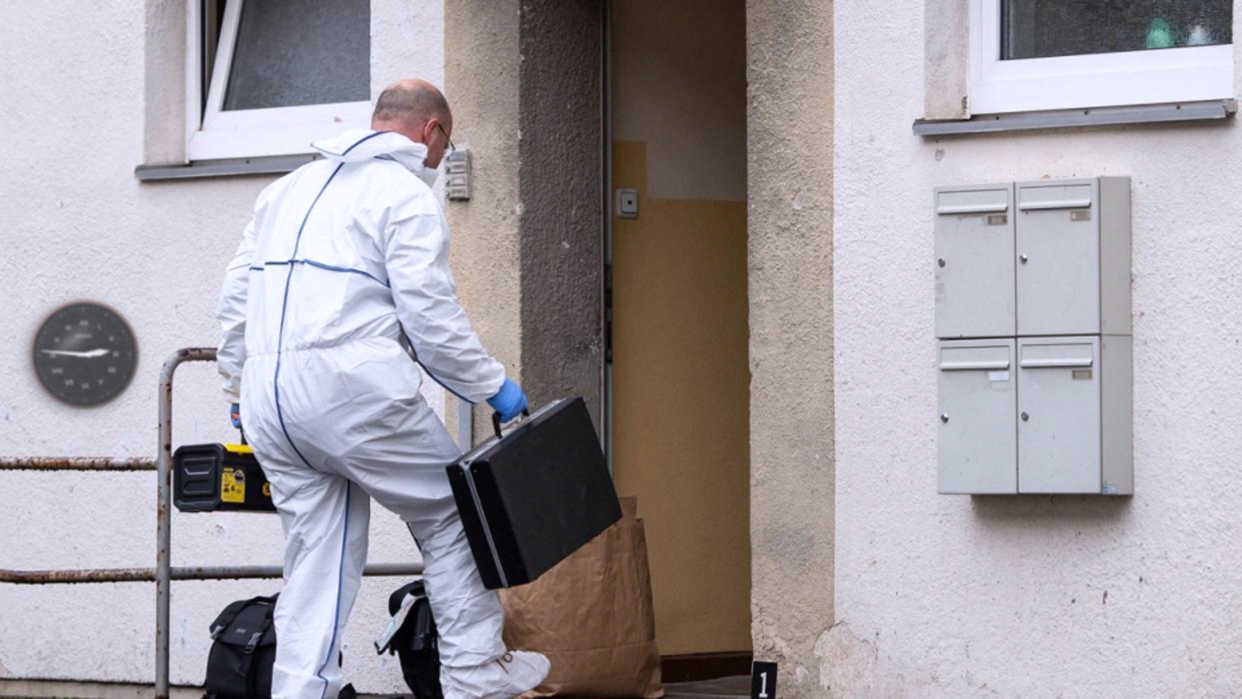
2h46
